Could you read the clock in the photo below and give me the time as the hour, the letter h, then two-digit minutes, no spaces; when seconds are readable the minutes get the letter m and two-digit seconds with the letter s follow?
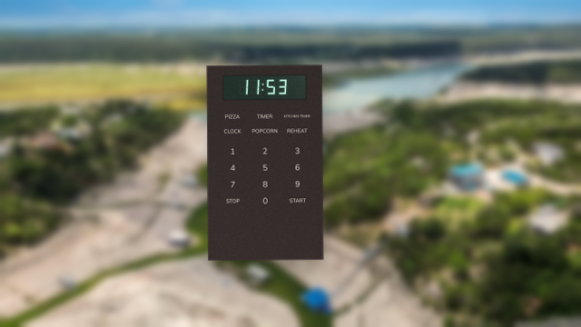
11h53
